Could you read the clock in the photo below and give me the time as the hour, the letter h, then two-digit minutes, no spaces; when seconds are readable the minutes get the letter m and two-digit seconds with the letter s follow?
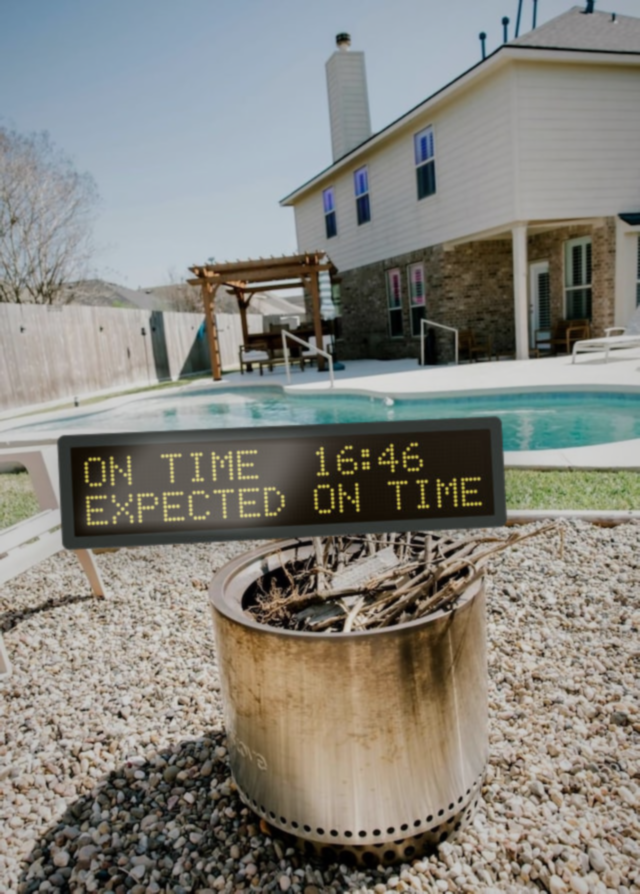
16h46
